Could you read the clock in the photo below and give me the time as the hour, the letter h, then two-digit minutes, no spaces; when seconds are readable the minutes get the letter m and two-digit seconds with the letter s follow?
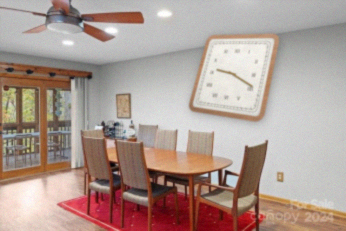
9h19
